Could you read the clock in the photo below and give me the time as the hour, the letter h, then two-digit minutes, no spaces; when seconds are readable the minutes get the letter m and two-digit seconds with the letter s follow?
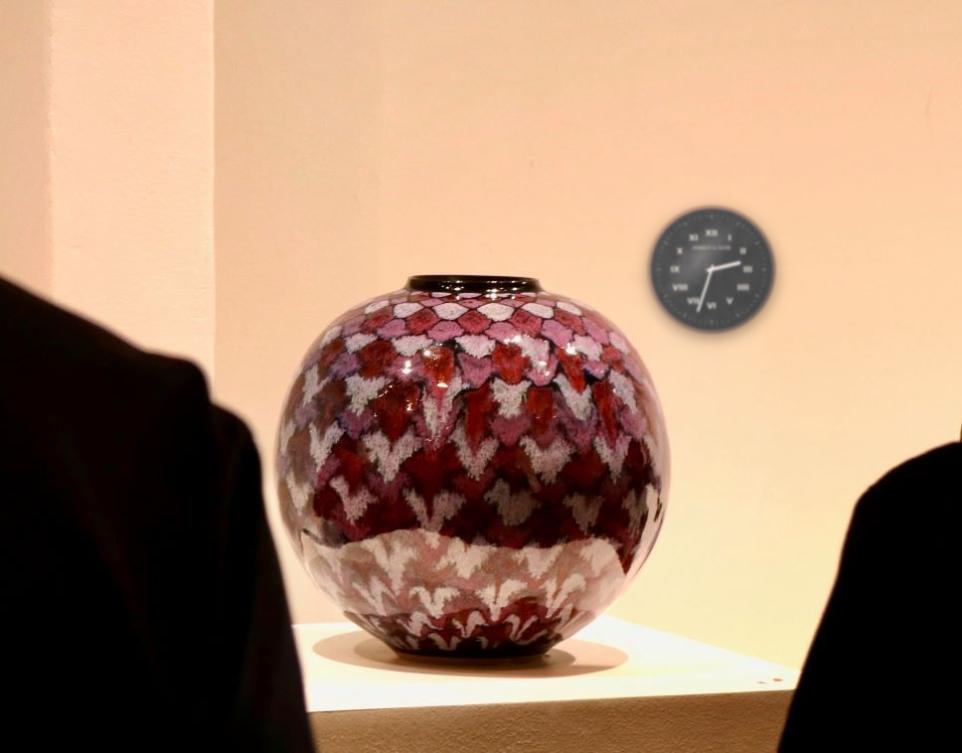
2h33
